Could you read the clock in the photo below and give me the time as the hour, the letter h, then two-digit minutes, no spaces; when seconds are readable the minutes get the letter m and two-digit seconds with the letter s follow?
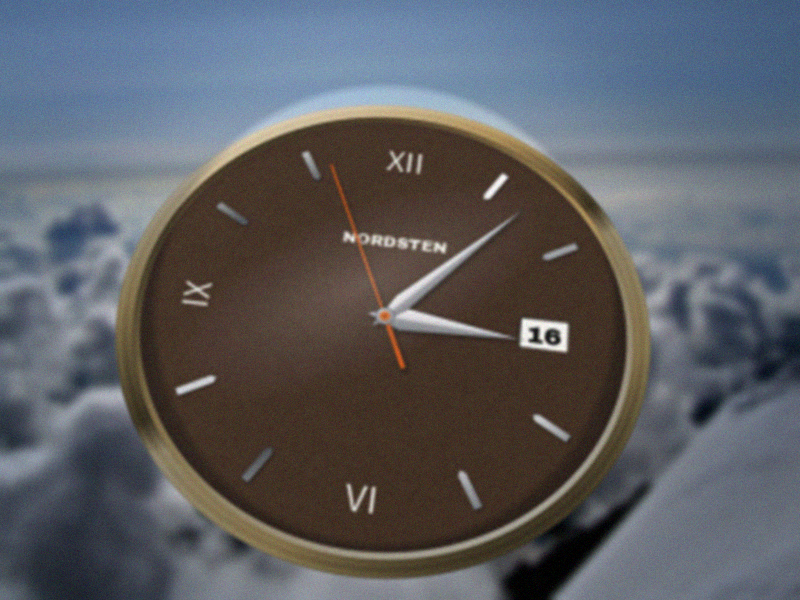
3h06m56s
